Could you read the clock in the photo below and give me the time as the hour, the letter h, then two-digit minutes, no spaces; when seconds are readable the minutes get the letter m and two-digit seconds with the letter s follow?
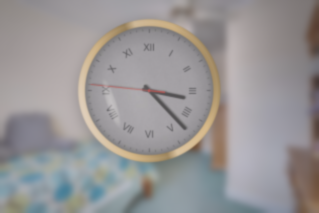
3h22m46s
